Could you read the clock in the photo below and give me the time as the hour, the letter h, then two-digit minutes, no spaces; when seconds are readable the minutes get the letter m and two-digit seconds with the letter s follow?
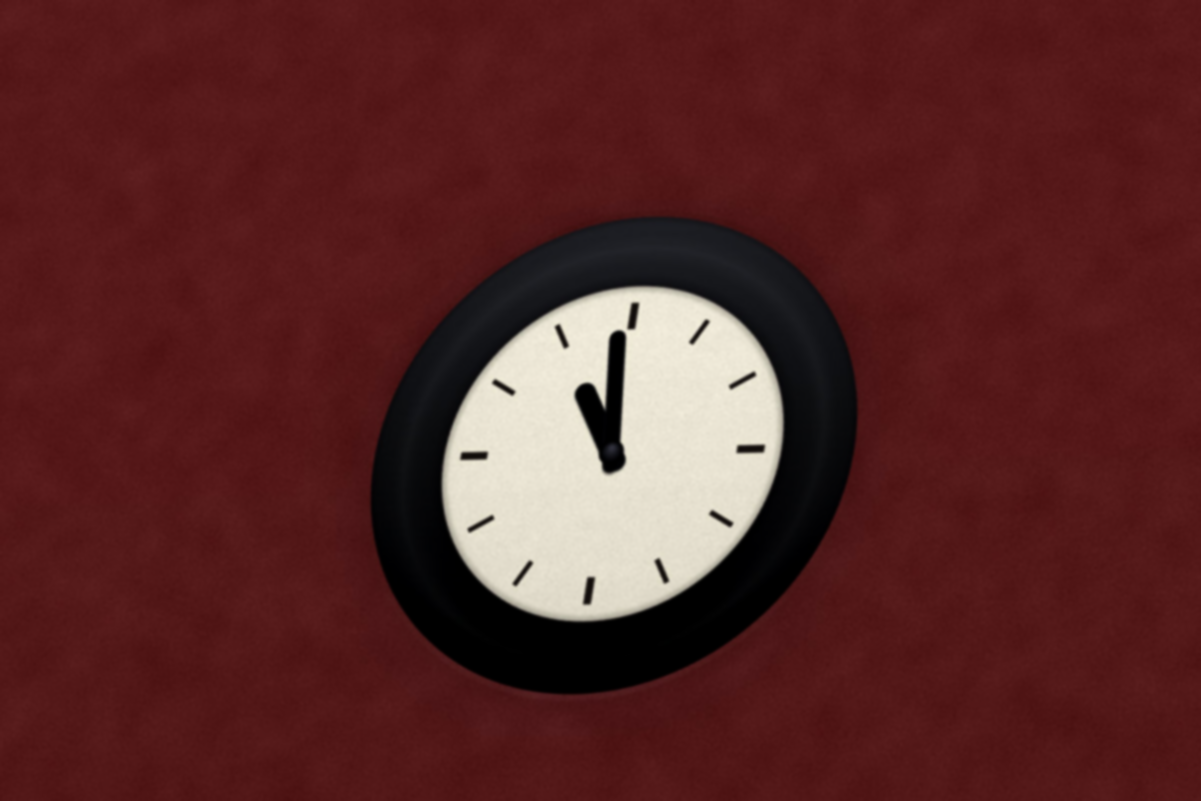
10h59
